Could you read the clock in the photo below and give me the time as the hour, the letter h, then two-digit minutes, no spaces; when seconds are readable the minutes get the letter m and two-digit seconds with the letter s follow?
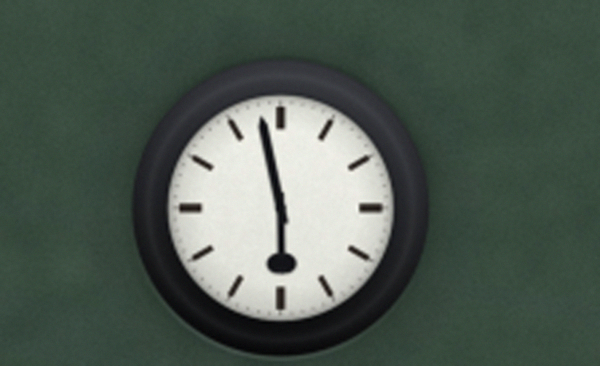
5h58
